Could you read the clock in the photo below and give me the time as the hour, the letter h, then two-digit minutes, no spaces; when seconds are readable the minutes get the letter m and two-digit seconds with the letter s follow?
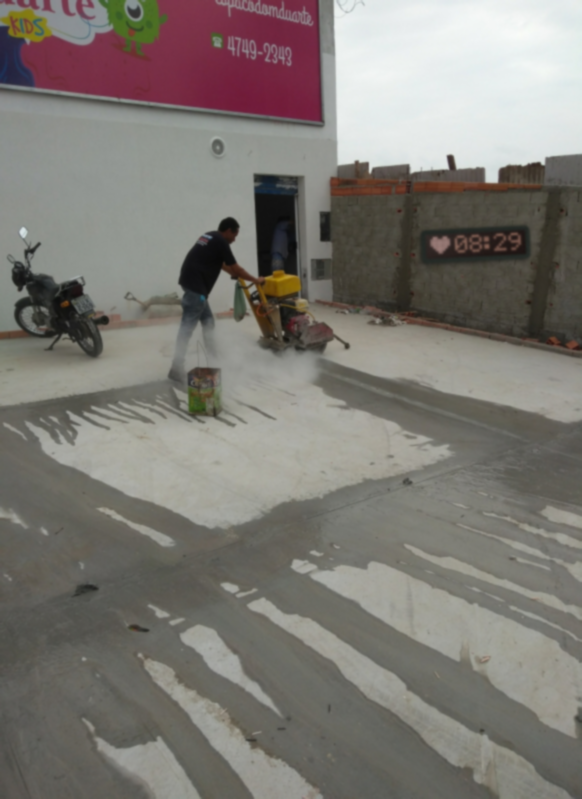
8h29
